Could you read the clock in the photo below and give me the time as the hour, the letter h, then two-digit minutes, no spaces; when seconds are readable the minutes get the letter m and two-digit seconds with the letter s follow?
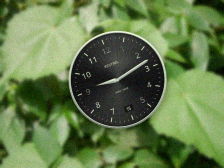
9h13
